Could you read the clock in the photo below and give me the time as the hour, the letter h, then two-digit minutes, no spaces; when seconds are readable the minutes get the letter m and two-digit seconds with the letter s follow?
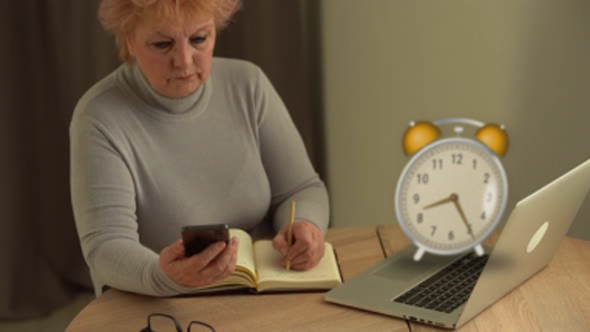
8h25
